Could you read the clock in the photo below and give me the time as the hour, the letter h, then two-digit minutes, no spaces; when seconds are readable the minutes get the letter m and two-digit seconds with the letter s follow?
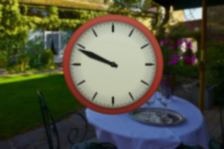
9h49
